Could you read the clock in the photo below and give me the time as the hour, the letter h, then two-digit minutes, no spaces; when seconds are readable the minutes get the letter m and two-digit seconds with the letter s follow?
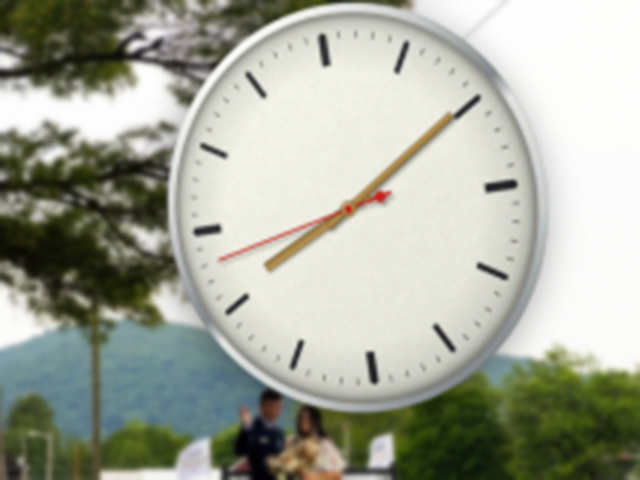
8h09m43s
